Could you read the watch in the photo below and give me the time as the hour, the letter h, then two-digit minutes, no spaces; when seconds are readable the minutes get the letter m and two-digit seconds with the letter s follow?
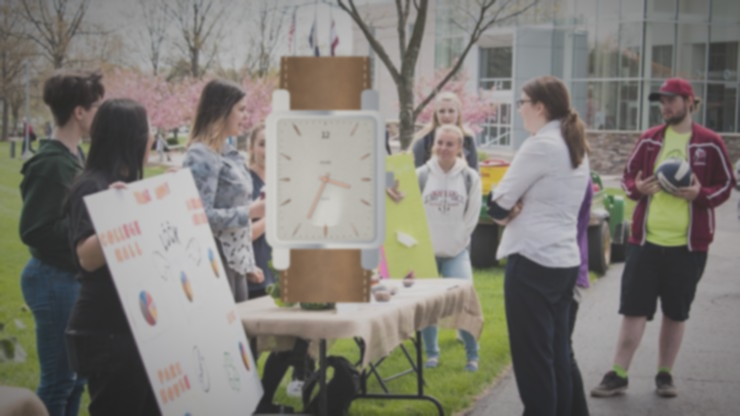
3h34
